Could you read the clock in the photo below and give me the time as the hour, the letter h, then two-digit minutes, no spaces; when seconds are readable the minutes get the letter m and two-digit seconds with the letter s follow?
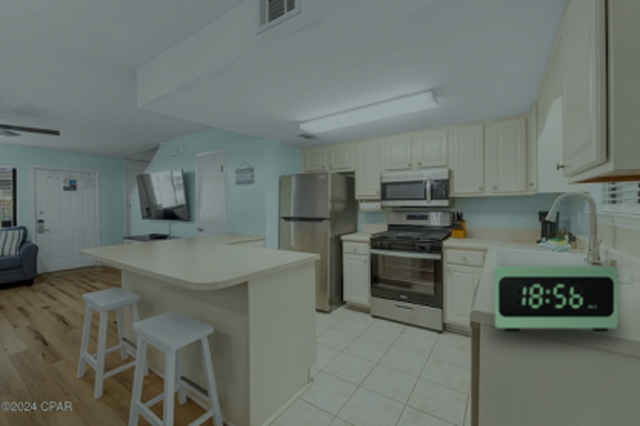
18h56
